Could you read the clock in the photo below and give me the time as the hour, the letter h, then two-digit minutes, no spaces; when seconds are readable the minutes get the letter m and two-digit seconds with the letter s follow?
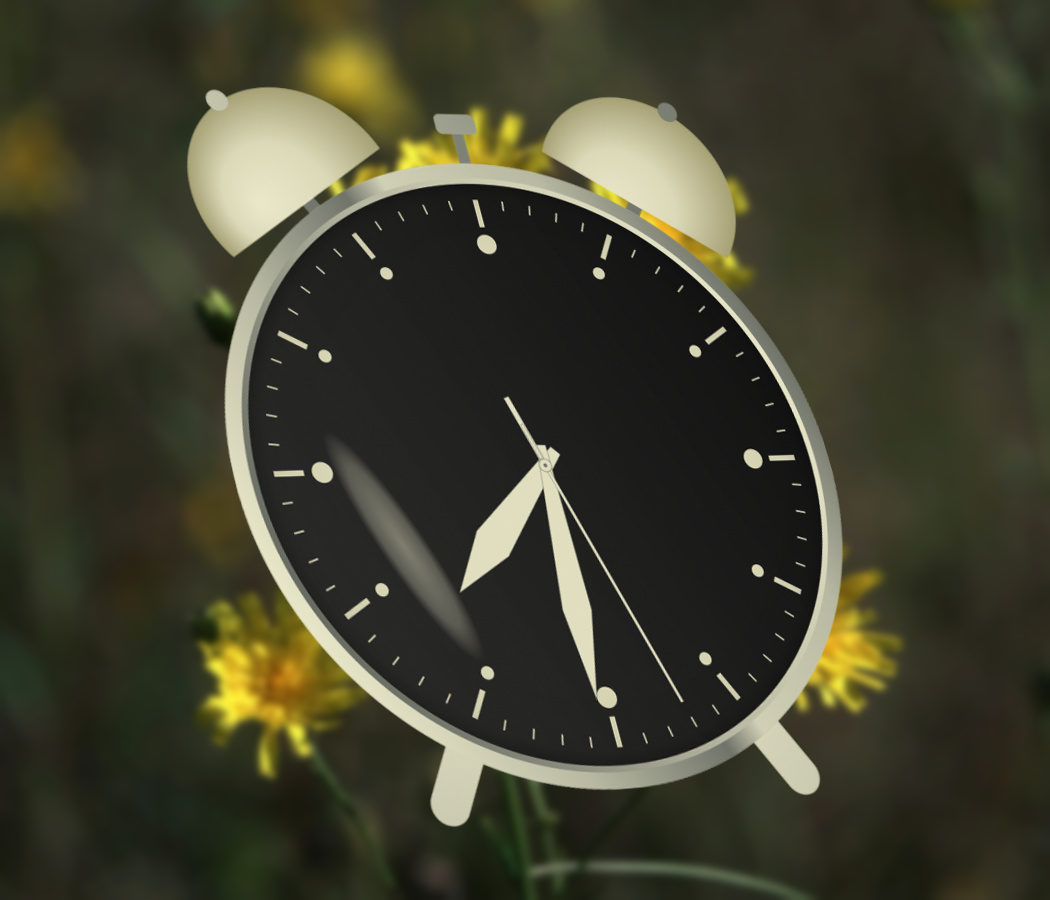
7h30m27s
